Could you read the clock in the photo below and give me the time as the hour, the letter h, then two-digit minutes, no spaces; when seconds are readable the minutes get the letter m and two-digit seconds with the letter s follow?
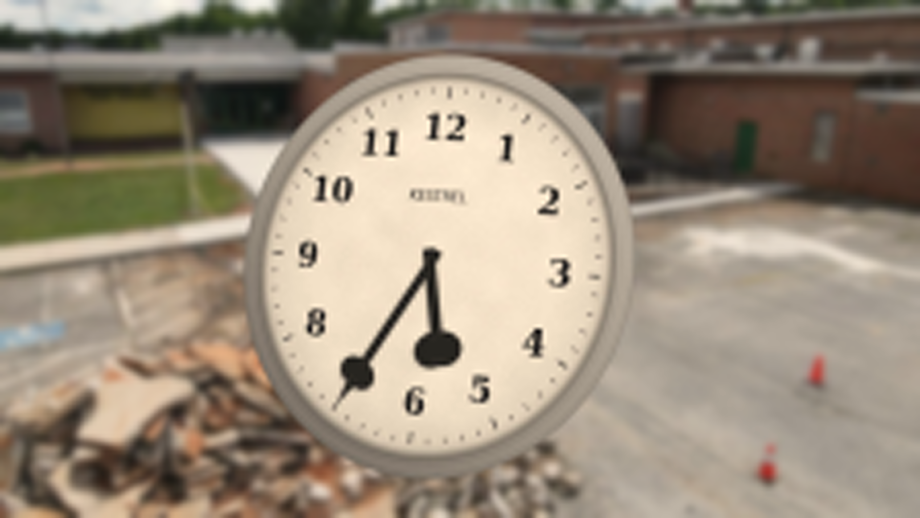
5h35
